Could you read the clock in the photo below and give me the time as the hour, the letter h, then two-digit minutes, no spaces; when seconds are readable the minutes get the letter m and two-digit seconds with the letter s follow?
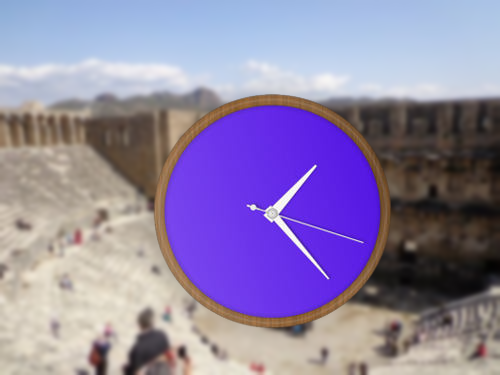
1h23m18s
